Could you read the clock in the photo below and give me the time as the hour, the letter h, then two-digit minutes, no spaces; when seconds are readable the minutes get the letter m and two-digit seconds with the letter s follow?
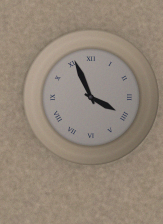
3h56
